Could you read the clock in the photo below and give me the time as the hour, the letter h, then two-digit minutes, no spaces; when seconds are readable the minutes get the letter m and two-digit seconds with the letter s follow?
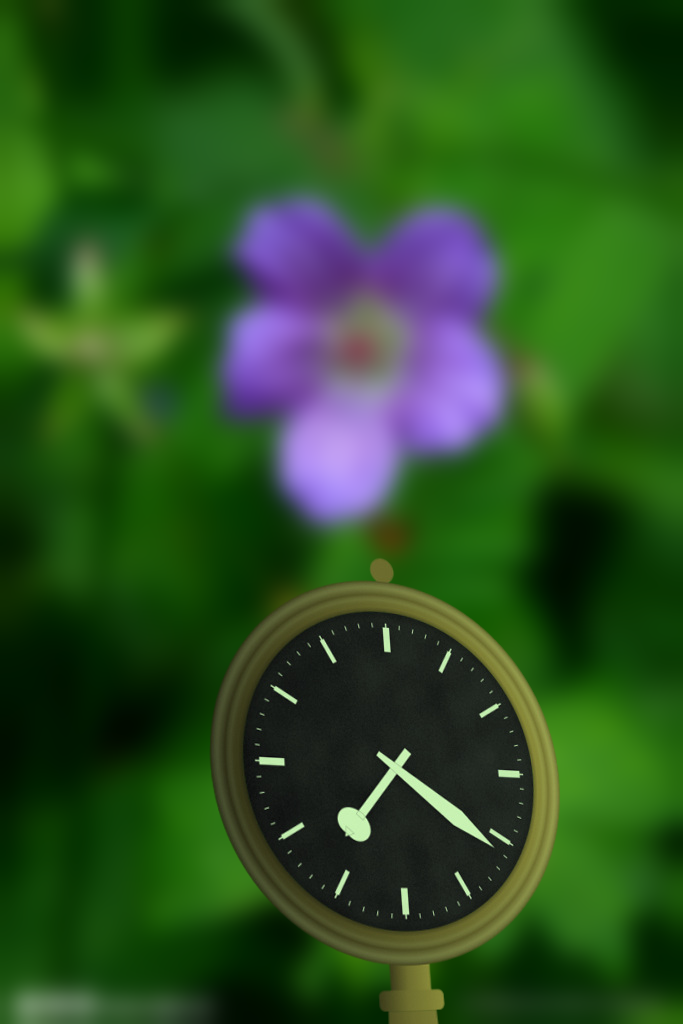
7h21
